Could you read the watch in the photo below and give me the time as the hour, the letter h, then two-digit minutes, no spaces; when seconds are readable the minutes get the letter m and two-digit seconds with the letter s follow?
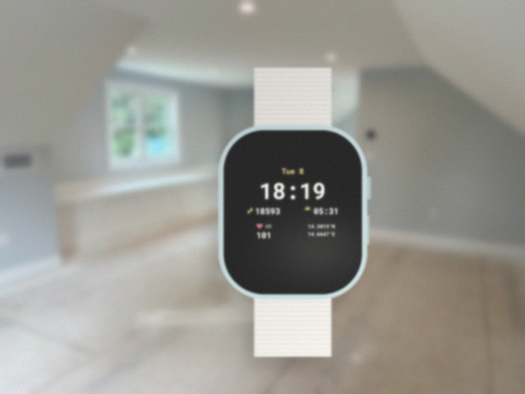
18h19
